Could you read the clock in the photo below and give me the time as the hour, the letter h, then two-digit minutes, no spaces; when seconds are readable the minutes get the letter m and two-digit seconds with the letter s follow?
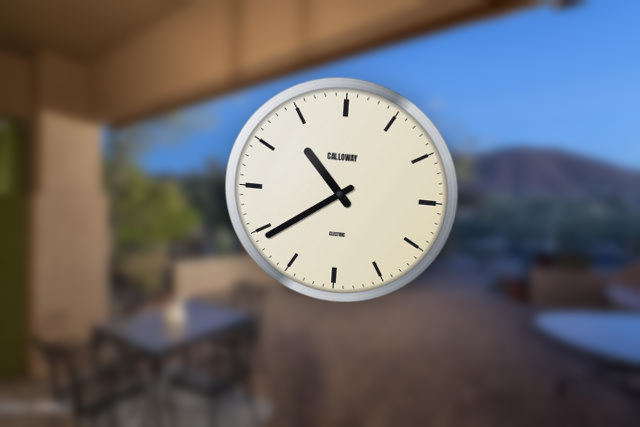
10h39
